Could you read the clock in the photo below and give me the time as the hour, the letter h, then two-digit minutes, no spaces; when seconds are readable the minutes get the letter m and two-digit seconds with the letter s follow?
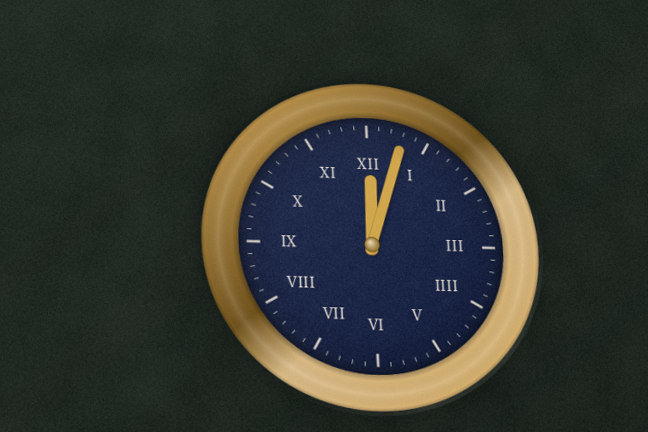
12h03
